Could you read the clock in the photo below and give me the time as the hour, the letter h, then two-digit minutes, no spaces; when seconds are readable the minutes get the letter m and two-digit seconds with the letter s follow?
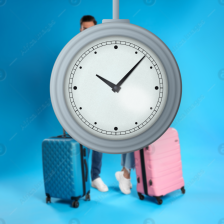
10h07
